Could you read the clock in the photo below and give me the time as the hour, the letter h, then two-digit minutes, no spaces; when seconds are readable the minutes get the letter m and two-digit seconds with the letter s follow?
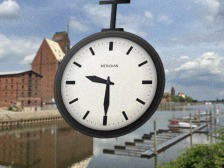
9h30
